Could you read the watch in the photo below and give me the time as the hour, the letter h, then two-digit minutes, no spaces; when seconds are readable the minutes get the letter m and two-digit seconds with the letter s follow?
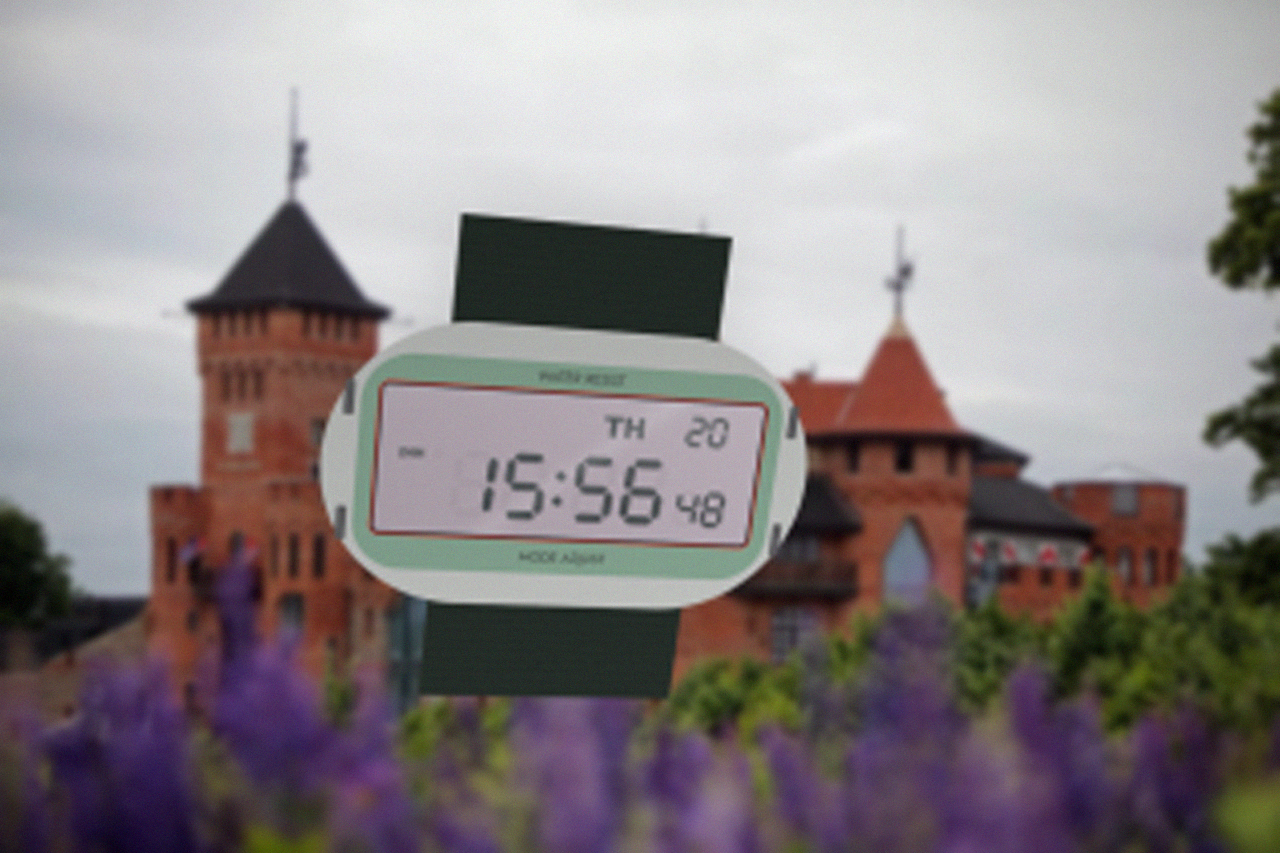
15h56m48s
